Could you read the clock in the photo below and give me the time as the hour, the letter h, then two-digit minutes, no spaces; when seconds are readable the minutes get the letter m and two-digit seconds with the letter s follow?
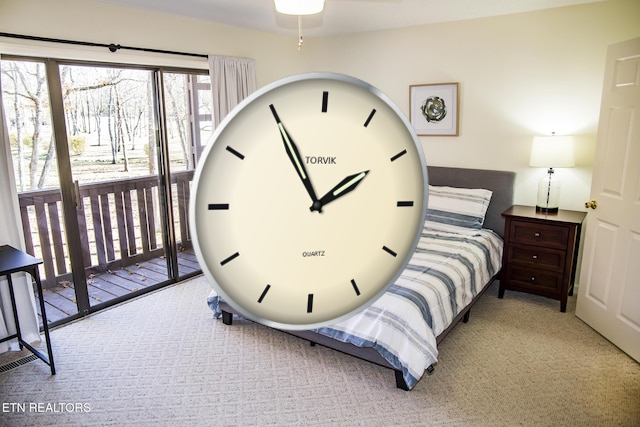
1h55
